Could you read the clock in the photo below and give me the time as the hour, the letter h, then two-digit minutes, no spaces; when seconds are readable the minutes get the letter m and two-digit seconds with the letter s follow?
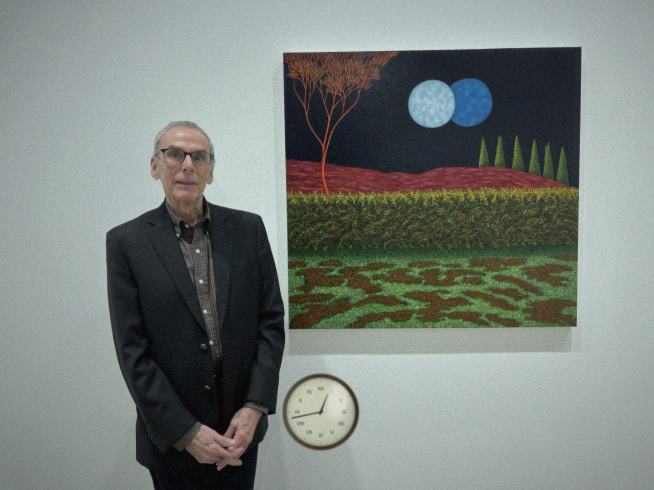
12h43
